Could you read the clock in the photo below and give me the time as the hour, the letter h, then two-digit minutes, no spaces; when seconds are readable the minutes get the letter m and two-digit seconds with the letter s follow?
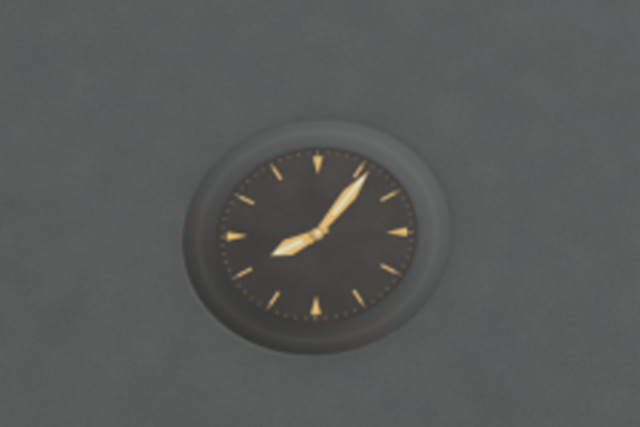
8h06
